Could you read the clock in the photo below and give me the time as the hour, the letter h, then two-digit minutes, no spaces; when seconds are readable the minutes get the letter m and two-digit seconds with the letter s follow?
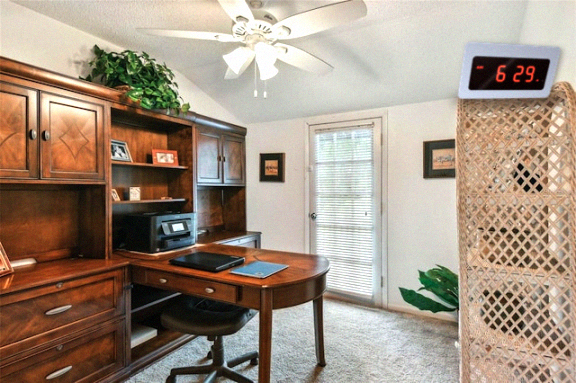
6h29
